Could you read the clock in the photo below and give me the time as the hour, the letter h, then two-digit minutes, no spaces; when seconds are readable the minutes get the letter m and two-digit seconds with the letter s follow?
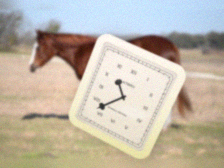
10h37
